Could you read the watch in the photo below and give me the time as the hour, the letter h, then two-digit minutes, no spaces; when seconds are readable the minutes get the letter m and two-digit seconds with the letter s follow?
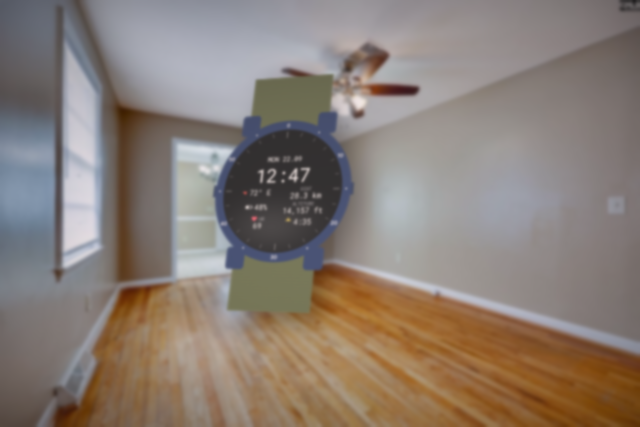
12h47
